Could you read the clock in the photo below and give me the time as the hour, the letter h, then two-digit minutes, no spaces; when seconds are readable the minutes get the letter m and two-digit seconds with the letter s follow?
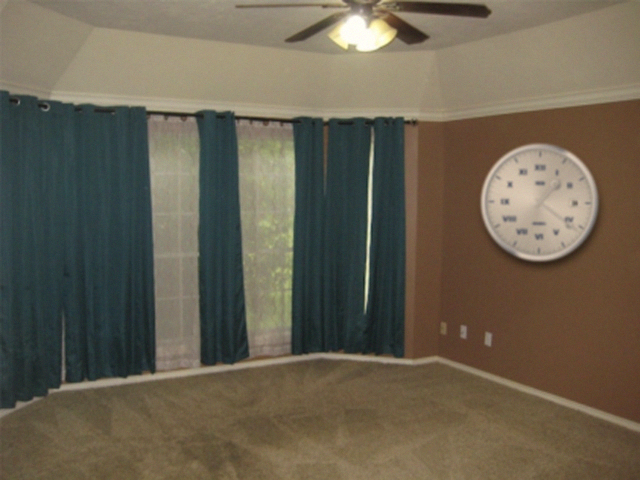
1h21
